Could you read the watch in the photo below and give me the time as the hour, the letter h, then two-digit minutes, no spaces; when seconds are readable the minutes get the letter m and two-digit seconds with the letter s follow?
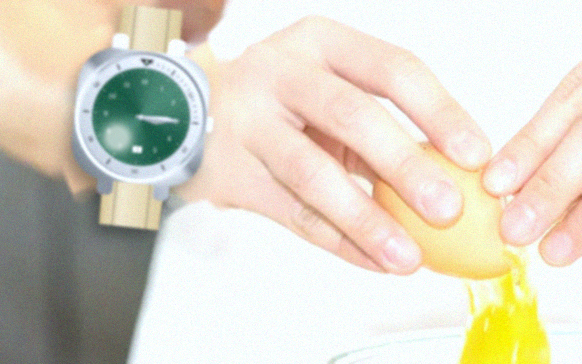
3h15
